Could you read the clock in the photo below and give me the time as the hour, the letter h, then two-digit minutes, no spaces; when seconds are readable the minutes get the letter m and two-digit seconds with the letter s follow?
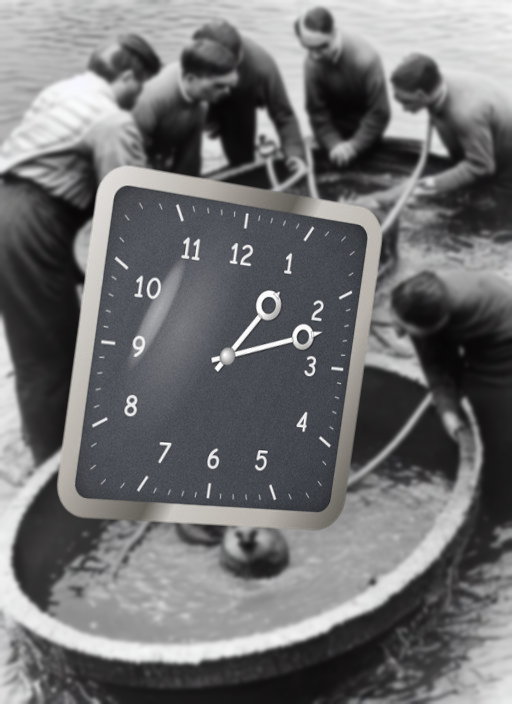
1h12
